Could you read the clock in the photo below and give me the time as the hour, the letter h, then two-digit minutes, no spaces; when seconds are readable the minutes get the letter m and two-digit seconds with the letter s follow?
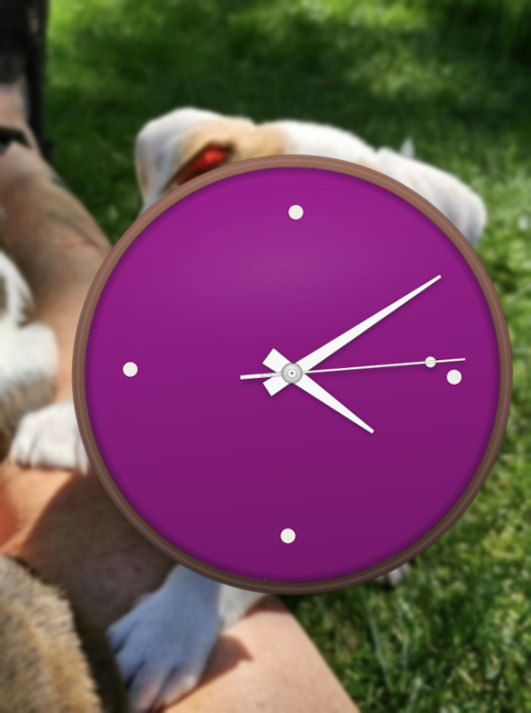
4h09m14s
